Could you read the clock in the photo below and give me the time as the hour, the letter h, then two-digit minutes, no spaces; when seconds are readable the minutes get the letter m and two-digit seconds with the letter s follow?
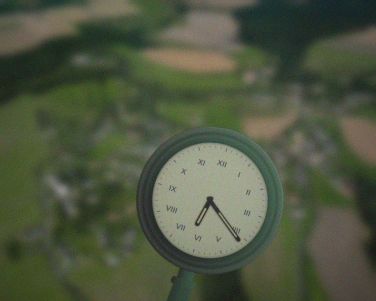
6h21
